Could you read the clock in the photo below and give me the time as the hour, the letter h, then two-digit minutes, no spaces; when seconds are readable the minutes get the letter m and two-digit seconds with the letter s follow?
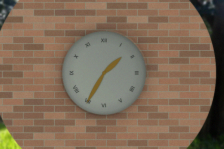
1h35
